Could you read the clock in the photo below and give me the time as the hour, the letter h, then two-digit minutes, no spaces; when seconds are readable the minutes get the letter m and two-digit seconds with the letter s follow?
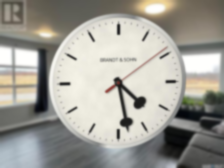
4h28m09s
